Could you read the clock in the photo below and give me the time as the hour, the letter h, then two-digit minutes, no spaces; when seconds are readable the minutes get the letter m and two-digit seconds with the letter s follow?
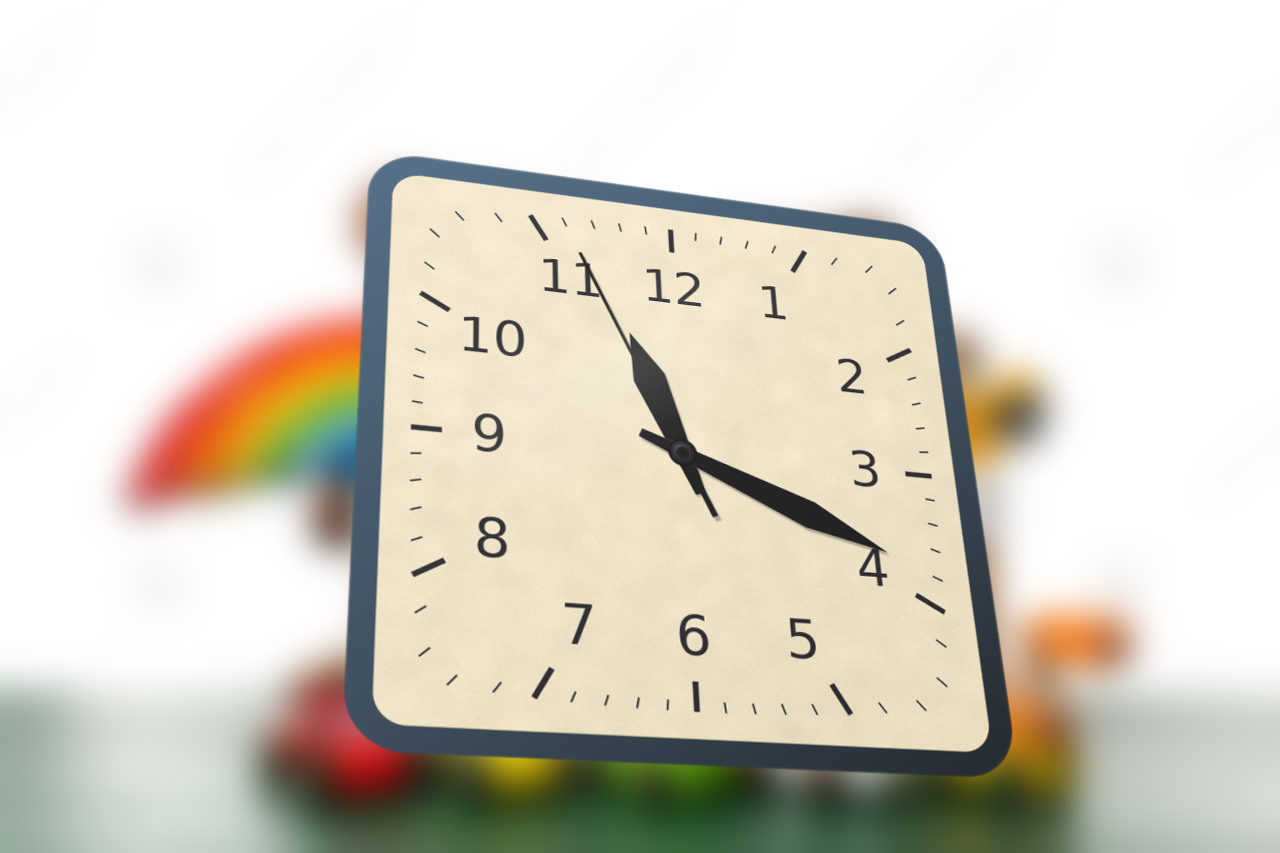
11h18m56s
